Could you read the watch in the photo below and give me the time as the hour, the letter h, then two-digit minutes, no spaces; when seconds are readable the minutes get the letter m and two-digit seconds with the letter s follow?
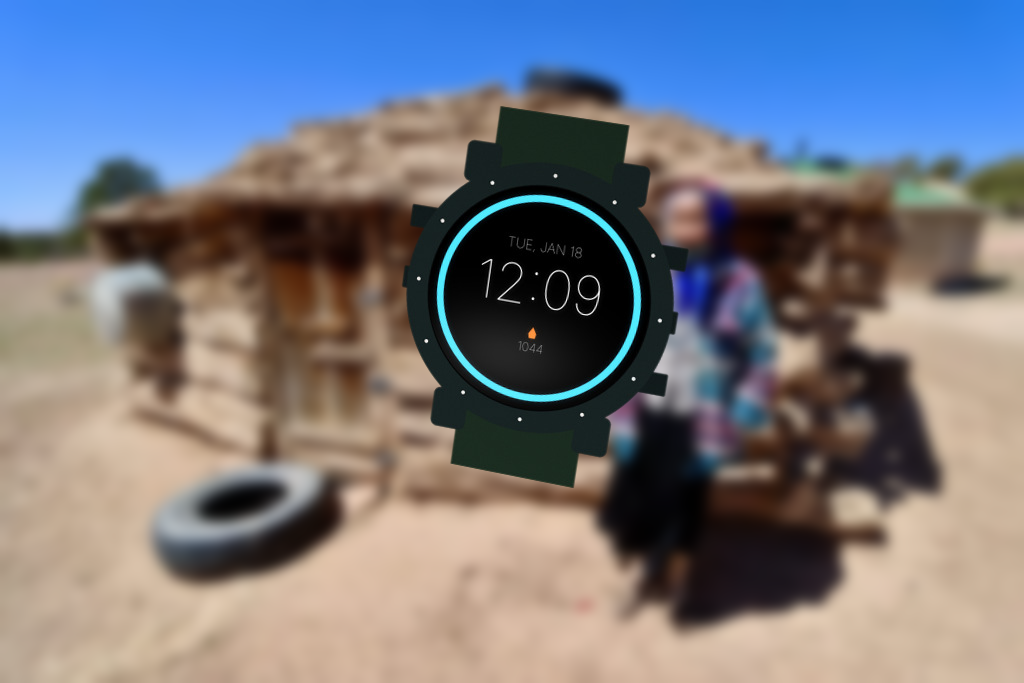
12h09
